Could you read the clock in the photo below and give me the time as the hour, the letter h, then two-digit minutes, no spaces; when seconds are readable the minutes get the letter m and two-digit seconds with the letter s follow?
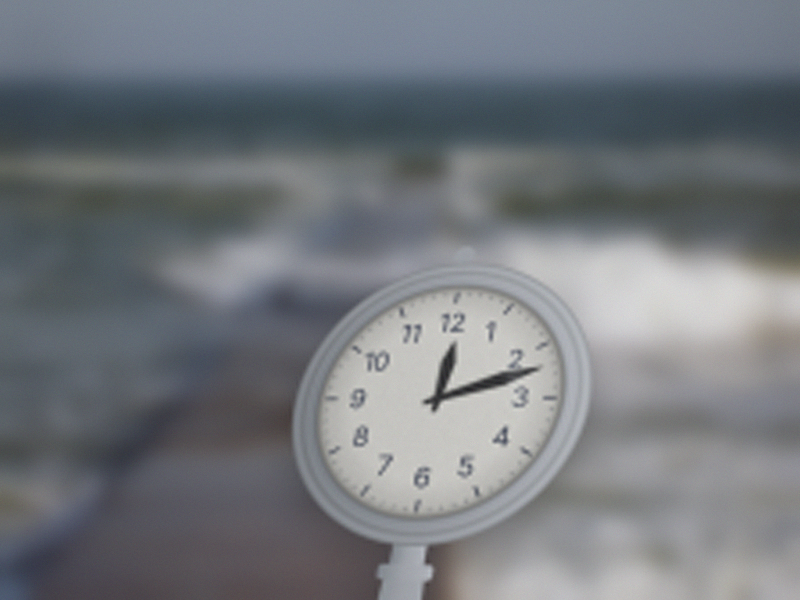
12h12
